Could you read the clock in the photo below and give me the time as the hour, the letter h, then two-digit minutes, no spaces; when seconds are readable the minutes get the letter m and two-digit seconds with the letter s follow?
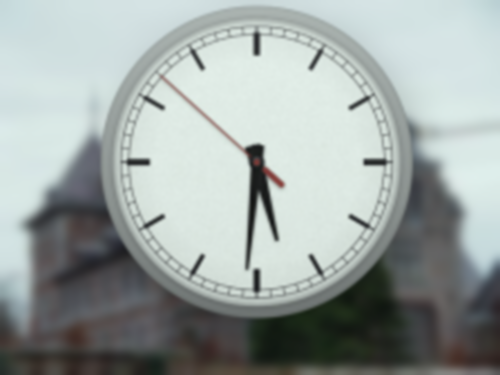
5h30m52s
